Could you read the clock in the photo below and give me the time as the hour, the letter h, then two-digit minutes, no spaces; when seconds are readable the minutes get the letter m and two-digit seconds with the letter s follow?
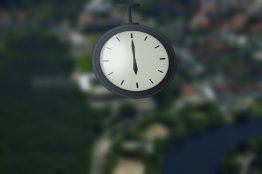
6h00
